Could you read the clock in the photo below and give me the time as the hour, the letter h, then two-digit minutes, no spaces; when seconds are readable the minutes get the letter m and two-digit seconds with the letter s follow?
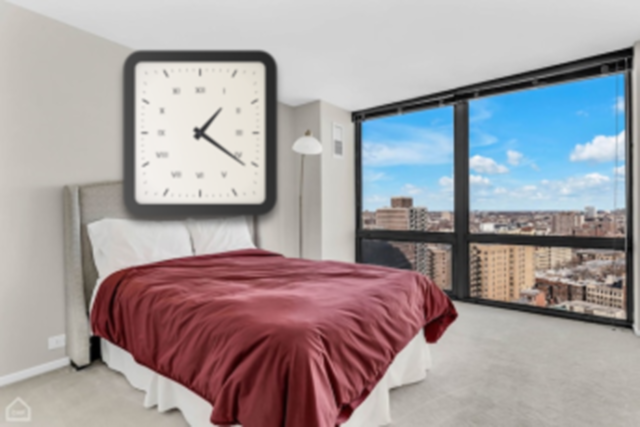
1h21
